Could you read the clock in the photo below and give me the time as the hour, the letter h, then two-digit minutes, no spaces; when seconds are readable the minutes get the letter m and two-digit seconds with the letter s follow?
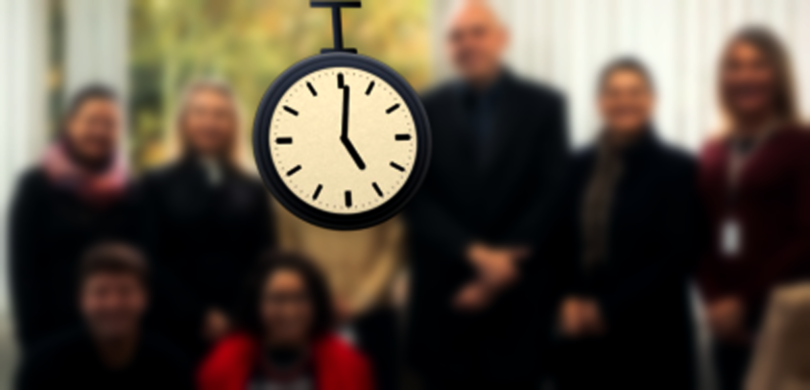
5h01
